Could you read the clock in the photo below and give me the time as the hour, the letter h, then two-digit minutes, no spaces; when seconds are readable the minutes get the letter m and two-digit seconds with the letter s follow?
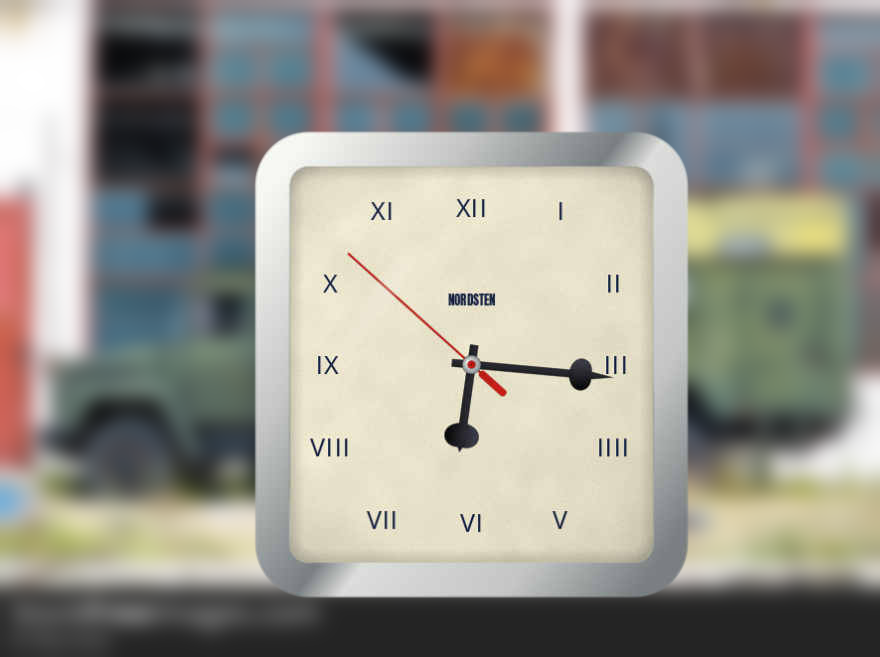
6h15m52s
